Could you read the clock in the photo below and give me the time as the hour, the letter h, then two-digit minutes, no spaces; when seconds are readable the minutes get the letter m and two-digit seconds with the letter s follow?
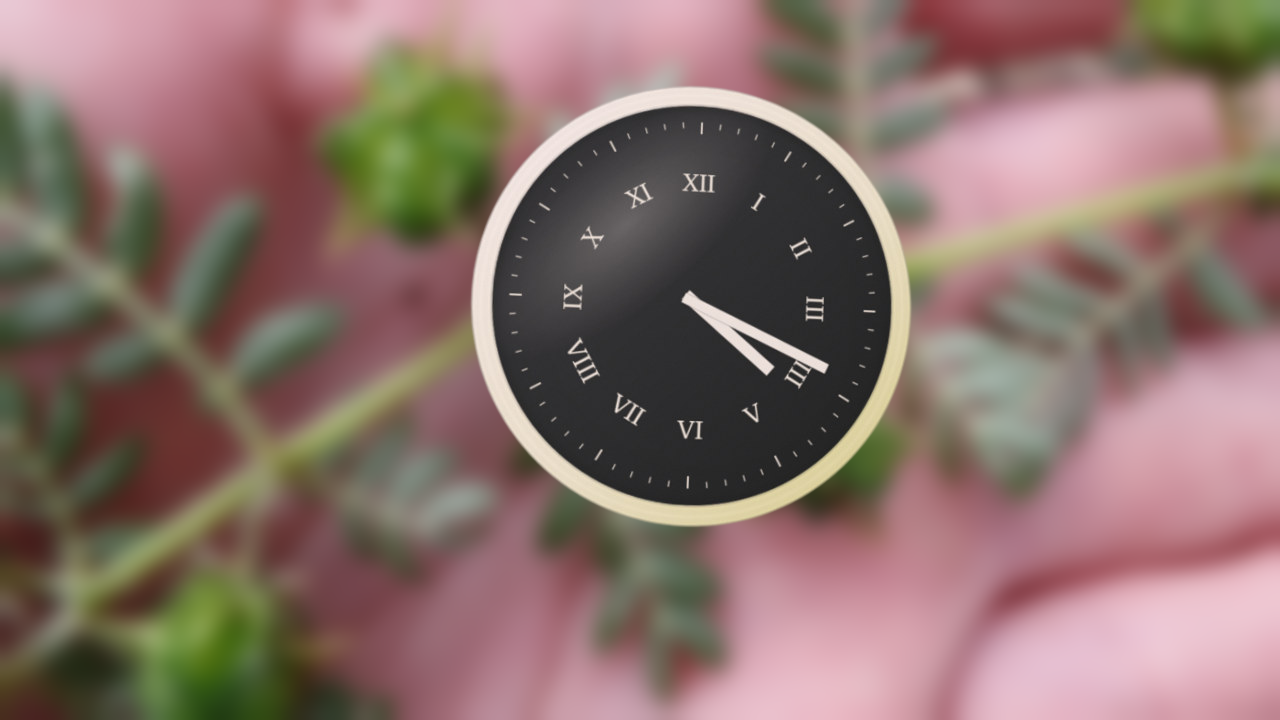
4h19
